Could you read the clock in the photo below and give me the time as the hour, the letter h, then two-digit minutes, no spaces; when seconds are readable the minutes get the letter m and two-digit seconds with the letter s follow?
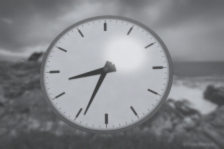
8h34
